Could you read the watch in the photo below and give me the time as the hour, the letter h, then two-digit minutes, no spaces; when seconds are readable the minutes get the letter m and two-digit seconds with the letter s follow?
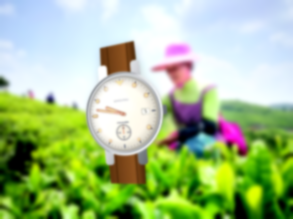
9h47
